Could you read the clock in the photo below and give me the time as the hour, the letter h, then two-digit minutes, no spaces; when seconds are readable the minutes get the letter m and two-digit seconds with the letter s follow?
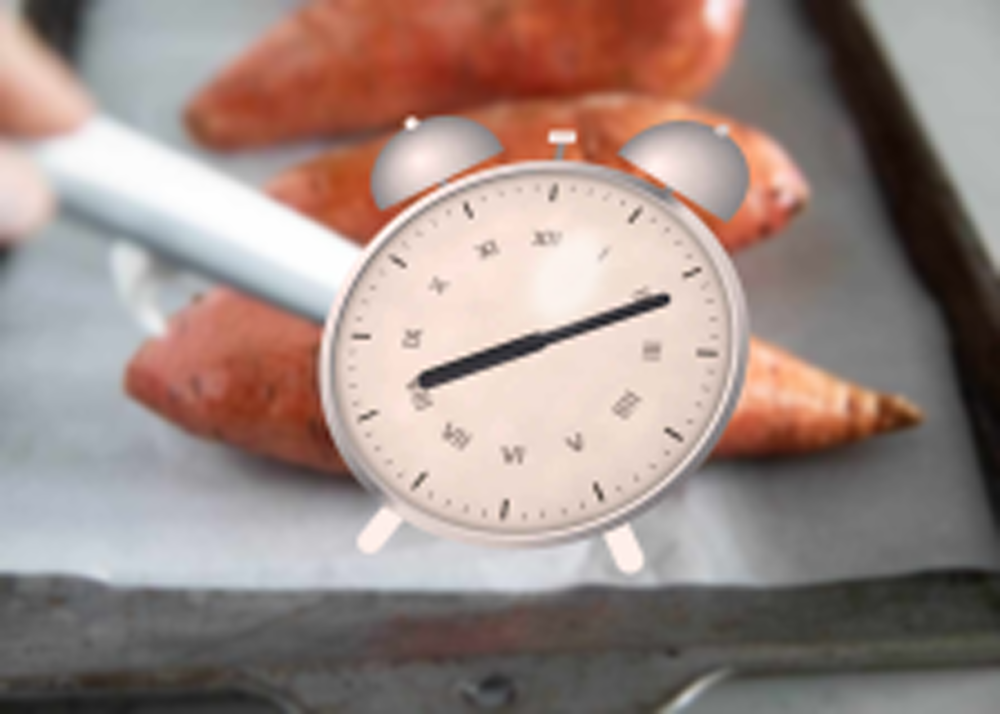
8h11
